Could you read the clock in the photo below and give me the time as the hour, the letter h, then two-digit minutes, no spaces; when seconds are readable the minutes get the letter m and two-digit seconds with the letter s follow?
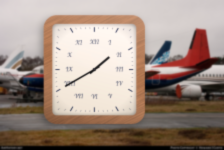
1h40
